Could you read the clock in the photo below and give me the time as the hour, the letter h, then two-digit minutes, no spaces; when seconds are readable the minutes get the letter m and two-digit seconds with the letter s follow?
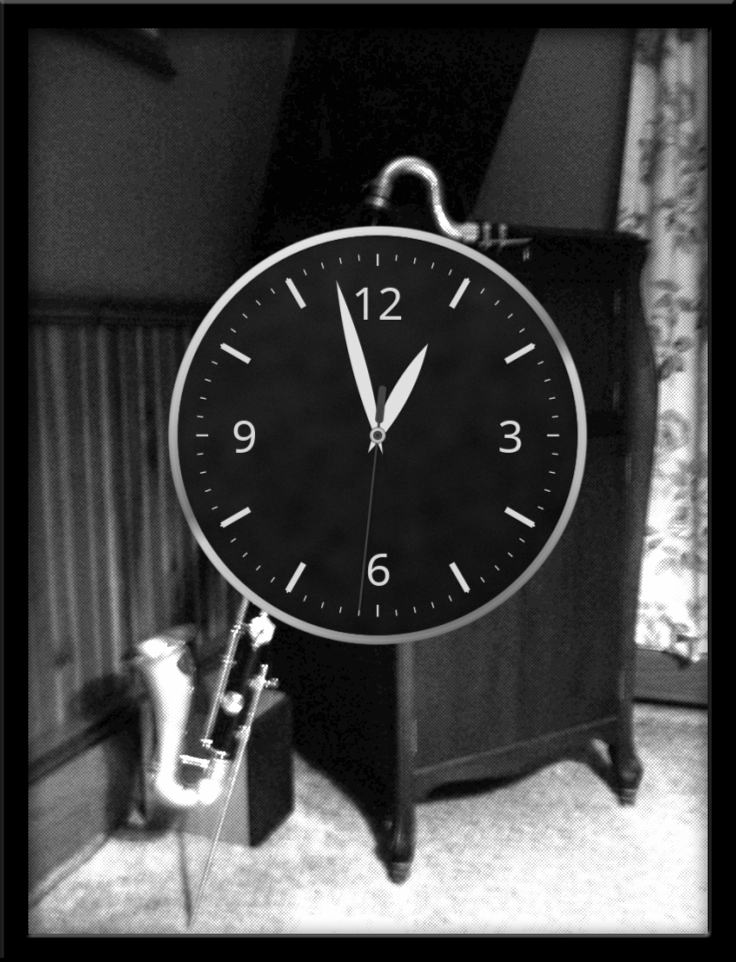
12h57m31s
